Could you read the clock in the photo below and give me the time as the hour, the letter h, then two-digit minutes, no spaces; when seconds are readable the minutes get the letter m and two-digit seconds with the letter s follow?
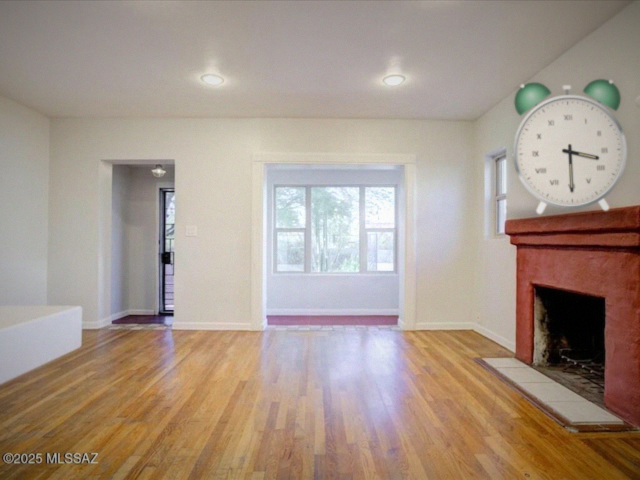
3h30
